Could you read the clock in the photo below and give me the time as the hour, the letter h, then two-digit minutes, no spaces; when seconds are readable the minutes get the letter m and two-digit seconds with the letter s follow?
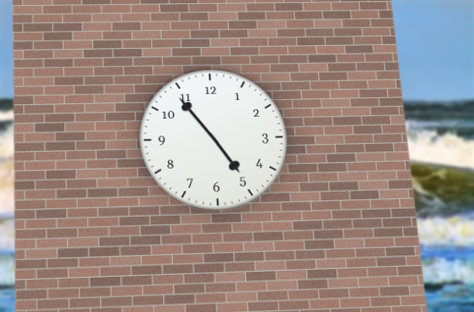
4h54
